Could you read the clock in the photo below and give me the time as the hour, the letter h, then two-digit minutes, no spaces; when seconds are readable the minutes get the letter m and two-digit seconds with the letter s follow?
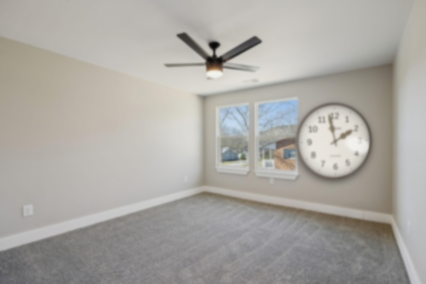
1h58
